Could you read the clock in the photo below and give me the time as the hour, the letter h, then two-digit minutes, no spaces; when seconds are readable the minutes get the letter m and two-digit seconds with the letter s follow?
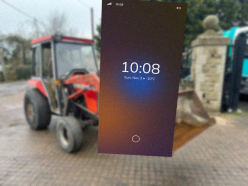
10h08
